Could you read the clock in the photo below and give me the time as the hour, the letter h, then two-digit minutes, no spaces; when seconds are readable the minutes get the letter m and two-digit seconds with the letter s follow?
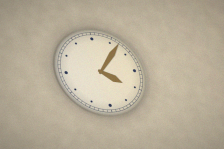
4h07
